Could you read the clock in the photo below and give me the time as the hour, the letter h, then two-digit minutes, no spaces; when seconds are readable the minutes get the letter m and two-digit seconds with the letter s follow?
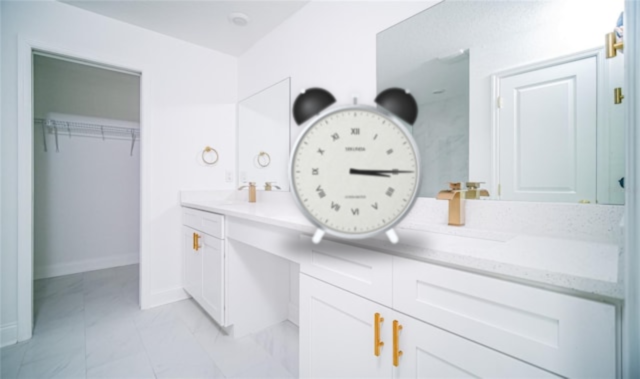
3h15
